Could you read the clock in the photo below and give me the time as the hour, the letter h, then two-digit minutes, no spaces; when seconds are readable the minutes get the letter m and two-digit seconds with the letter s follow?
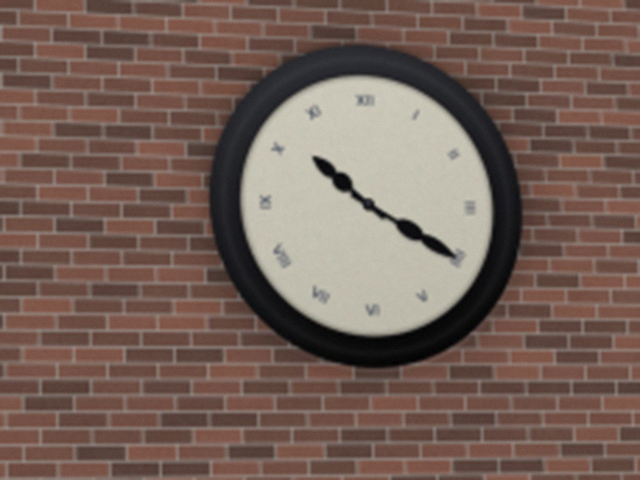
10h20
